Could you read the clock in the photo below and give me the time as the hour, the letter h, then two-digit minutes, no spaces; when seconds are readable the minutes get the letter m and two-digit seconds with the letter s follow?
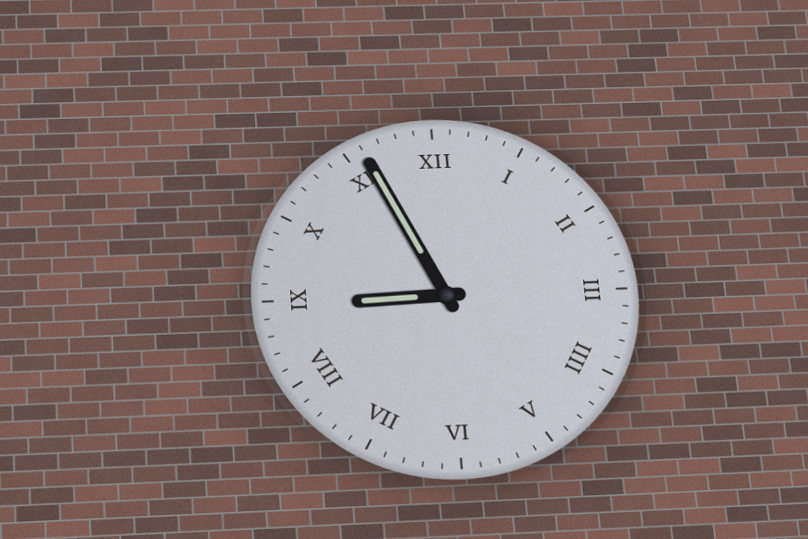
8h56
